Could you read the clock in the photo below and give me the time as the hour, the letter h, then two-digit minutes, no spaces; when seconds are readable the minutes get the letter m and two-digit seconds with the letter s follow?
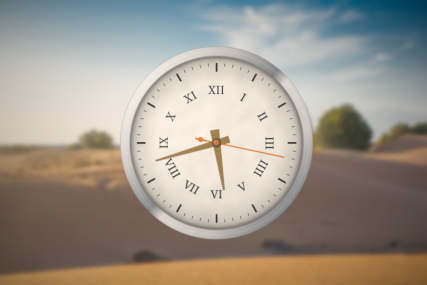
5h42m17s
